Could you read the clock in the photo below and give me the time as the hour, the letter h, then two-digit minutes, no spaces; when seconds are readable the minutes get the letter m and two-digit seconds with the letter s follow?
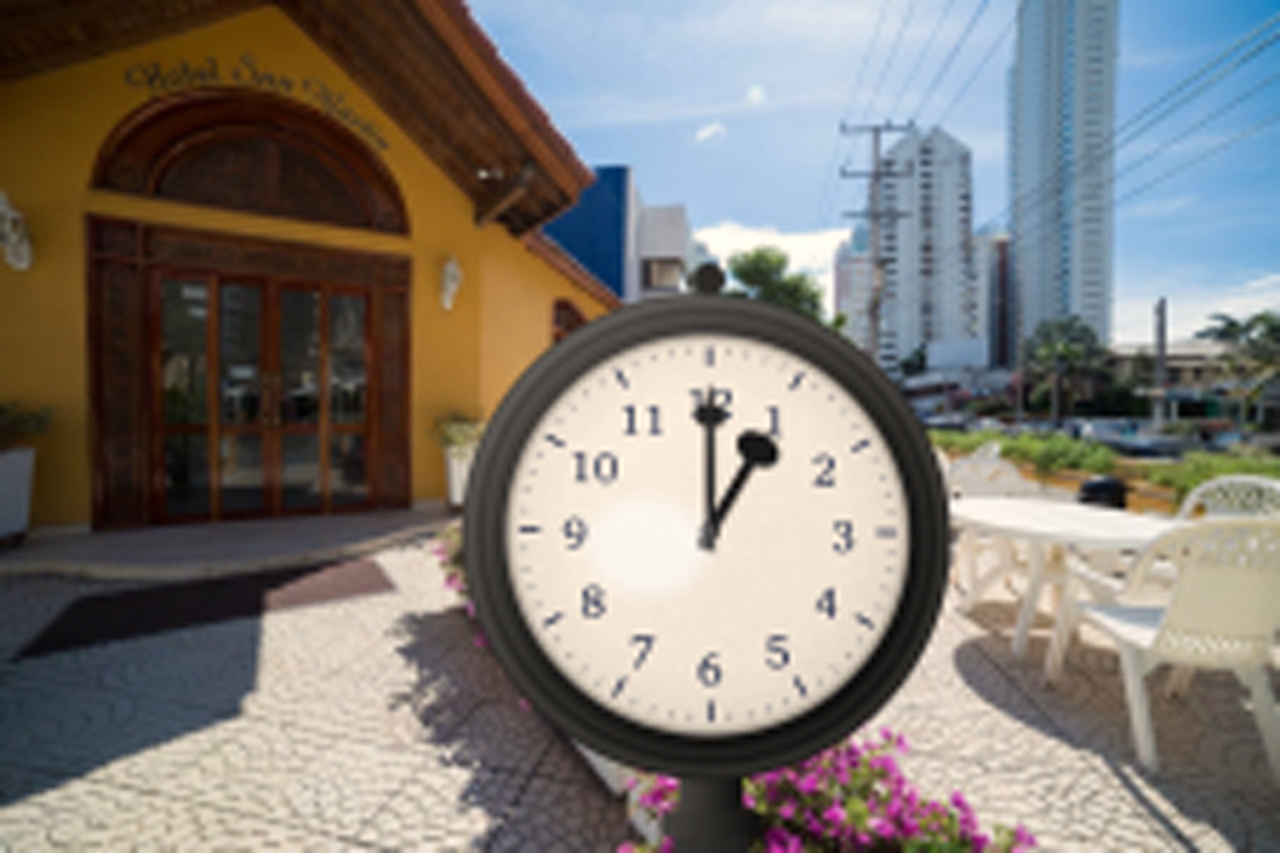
1h00
